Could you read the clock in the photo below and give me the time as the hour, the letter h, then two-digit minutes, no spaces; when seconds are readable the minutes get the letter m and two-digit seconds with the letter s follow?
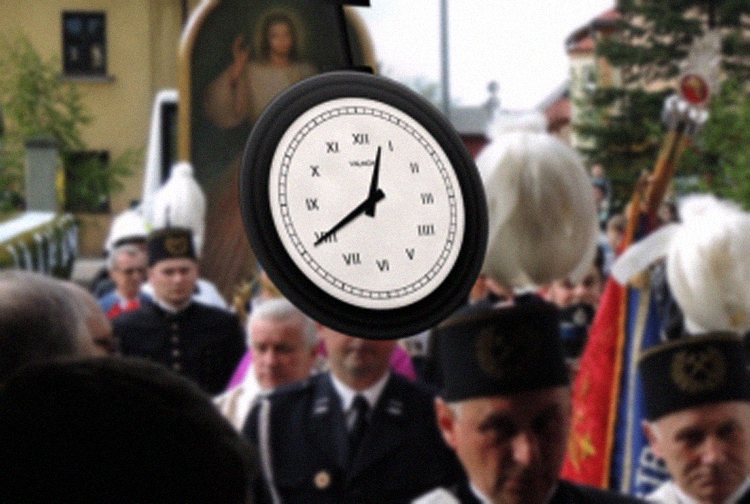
12h40
